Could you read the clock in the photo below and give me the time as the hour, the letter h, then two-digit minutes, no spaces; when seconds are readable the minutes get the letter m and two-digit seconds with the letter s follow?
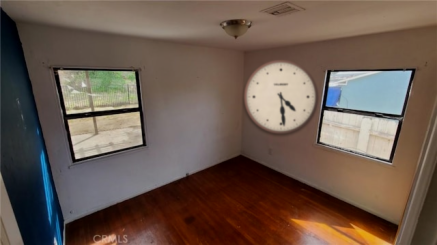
4h29
